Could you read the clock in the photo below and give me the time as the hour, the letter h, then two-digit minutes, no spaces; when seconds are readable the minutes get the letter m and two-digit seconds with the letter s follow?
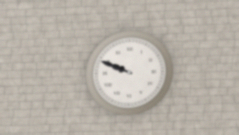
9h49
